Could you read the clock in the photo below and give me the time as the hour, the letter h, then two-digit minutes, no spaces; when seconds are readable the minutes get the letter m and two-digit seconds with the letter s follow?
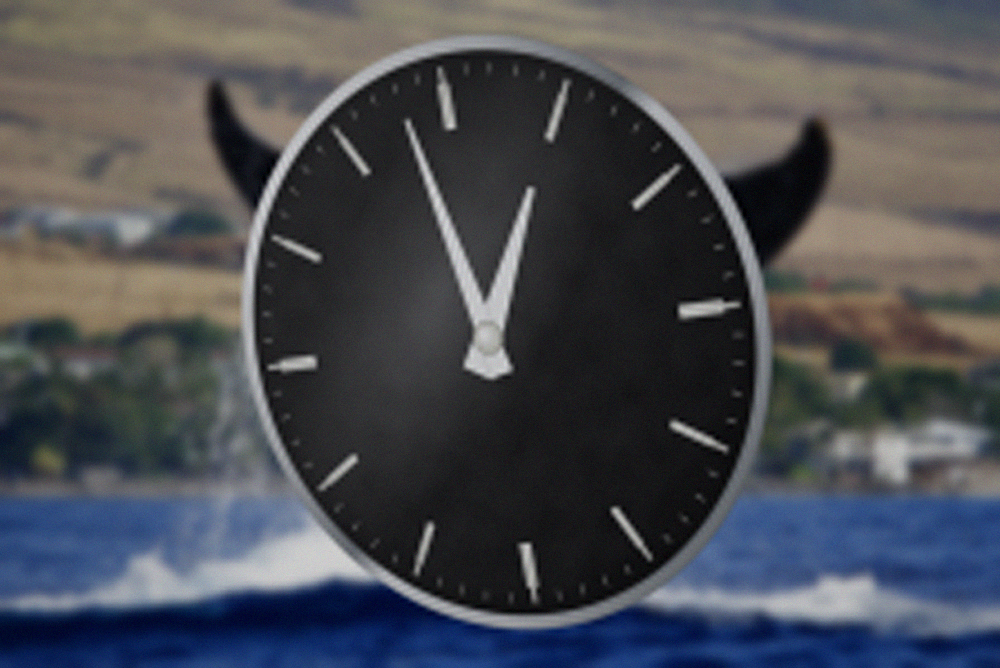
12h58
